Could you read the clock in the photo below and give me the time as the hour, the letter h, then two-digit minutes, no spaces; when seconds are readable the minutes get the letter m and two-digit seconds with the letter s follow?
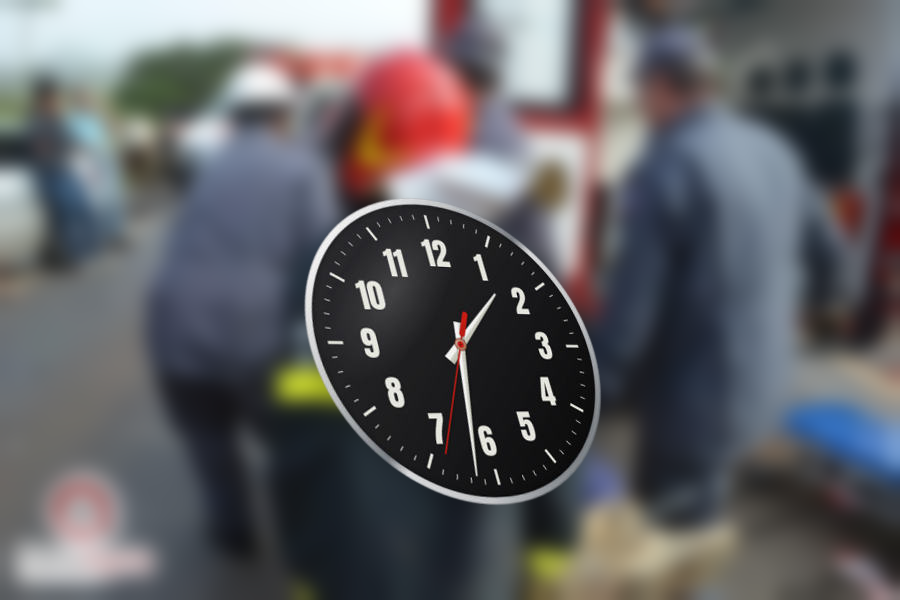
1h31m34s
